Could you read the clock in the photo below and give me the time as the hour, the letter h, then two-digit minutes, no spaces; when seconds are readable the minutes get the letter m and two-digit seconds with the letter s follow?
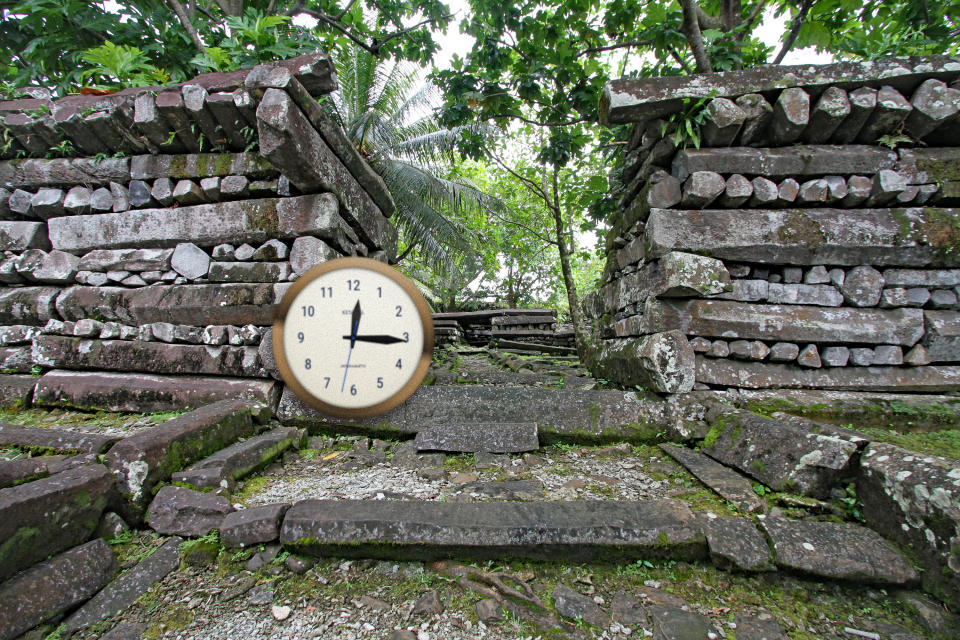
12h15m32s
